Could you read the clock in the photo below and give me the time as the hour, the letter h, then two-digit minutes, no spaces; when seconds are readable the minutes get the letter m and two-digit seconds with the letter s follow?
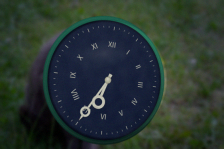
6h35
